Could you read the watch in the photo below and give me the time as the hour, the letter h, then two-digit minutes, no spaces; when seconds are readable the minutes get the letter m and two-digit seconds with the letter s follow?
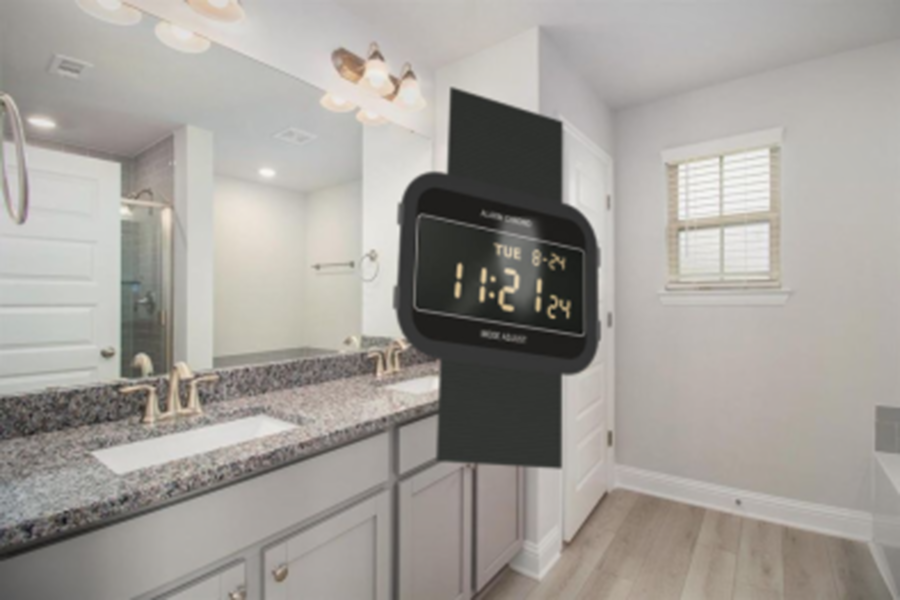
11h21m24s
